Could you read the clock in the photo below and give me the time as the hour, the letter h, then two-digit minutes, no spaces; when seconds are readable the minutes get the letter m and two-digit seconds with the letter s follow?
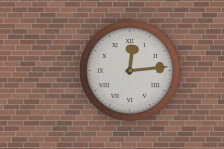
12h14
